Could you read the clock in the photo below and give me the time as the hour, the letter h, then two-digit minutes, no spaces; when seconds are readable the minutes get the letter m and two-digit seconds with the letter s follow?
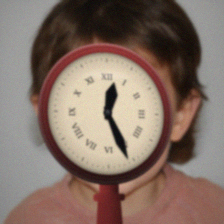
12h26
